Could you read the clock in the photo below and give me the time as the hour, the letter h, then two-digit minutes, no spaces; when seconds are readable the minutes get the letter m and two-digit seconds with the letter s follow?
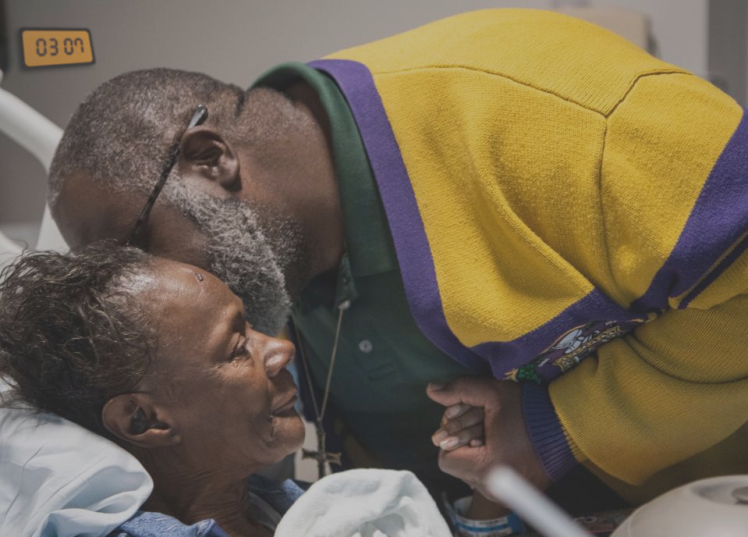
3h07
